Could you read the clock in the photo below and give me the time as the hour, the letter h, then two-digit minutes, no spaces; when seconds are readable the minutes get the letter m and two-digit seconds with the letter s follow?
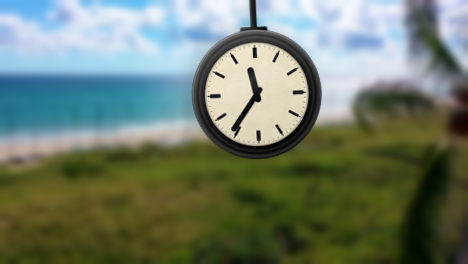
11h36
